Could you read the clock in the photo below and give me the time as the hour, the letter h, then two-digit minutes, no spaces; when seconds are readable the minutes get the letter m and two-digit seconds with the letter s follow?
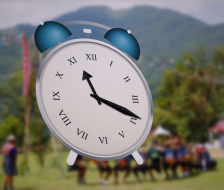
11h19
